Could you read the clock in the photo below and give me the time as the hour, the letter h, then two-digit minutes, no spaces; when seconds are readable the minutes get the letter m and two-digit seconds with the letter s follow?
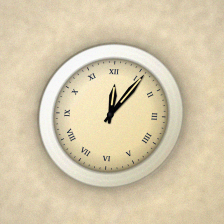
12h06
